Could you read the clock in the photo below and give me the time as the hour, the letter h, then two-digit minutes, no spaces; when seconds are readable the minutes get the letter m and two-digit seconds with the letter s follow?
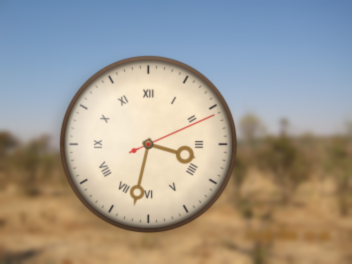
3h32m11s
